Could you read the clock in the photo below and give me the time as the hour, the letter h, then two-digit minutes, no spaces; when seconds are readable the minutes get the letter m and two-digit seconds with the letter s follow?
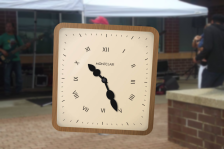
10h26
